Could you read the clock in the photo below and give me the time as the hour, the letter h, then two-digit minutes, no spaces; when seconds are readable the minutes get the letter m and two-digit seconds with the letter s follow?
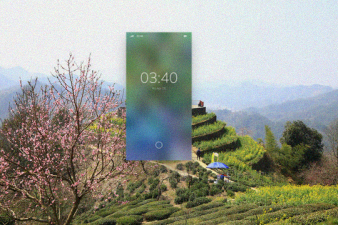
3h40
